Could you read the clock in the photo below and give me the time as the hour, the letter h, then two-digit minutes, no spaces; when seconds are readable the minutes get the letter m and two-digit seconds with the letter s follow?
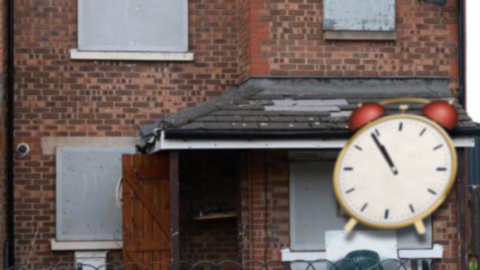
10h54
